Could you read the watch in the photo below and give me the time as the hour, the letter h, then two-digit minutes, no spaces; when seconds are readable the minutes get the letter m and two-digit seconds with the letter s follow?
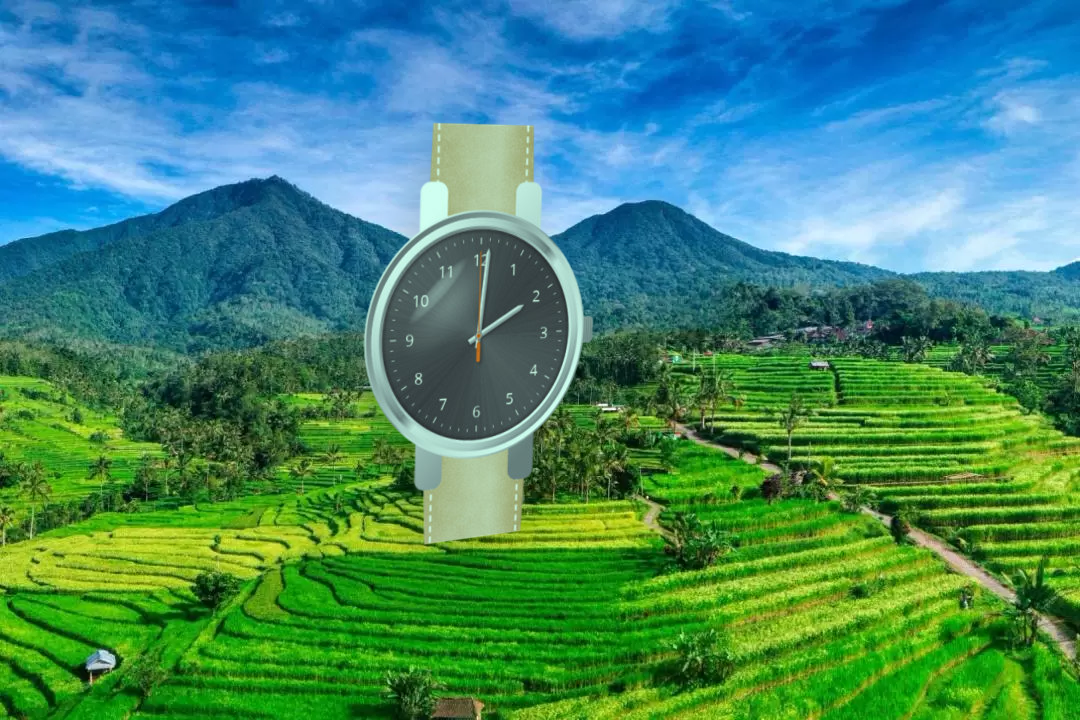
2h01m00s
